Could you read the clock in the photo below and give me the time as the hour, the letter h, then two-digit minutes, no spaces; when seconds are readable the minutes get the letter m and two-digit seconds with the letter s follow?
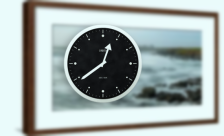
12h39
